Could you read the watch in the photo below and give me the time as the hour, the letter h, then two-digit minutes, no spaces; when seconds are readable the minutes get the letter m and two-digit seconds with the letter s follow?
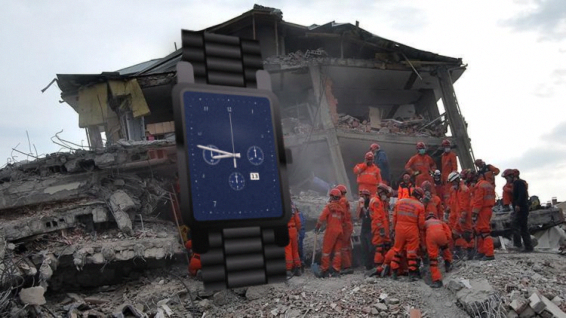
8h47
